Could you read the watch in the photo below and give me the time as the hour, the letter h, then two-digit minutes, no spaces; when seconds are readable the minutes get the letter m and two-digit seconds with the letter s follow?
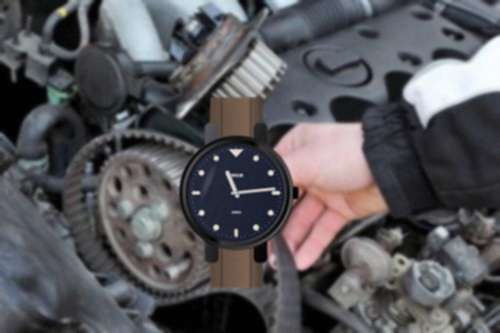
11h14
